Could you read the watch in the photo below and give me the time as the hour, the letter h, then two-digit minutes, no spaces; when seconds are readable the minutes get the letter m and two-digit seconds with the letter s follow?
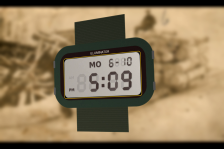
5h09
